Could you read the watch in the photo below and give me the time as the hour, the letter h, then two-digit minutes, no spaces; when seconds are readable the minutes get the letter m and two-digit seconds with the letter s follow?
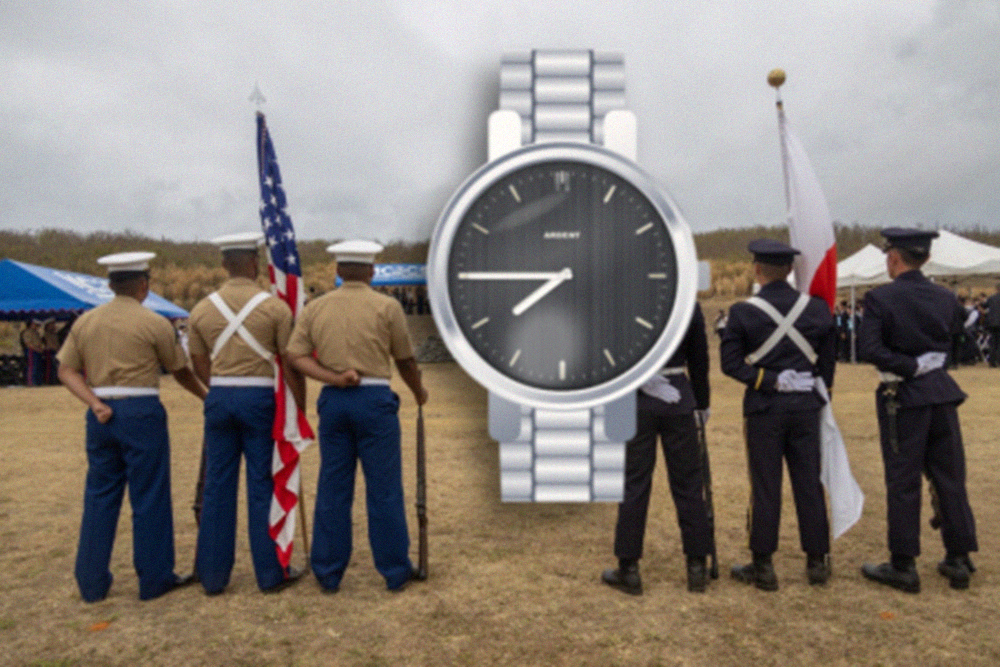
7h45
